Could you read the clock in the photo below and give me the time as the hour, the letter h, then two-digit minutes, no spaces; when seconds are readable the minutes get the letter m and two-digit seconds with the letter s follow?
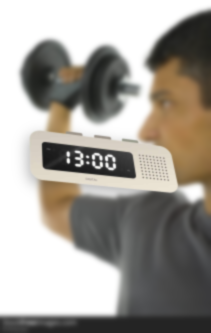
13h00
